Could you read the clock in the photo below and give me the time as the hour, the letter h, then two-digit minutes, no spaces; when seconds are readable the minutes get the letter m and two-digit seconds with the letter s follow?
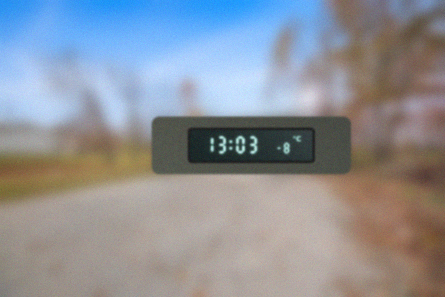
13h03
